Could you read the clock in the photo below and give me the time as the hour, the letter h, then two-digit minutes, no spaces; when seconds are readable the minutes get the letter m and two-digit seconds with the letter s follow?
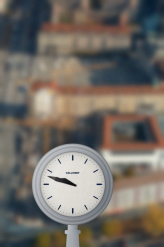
9h48
